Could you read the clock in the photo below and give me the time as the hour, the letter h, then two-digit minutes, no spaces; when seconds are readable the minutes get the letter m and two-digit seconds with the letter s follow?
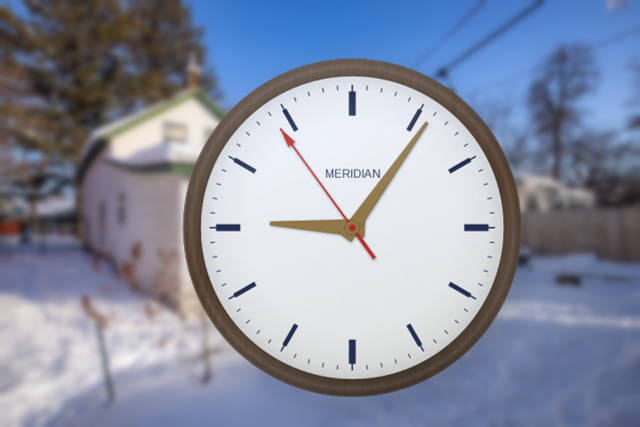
9h05m54s
